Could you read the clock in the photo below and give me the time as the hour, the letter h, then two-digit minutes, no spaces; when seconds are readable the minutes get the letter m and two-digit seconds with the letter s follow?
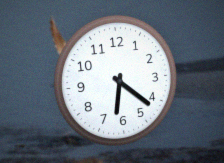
6h22
